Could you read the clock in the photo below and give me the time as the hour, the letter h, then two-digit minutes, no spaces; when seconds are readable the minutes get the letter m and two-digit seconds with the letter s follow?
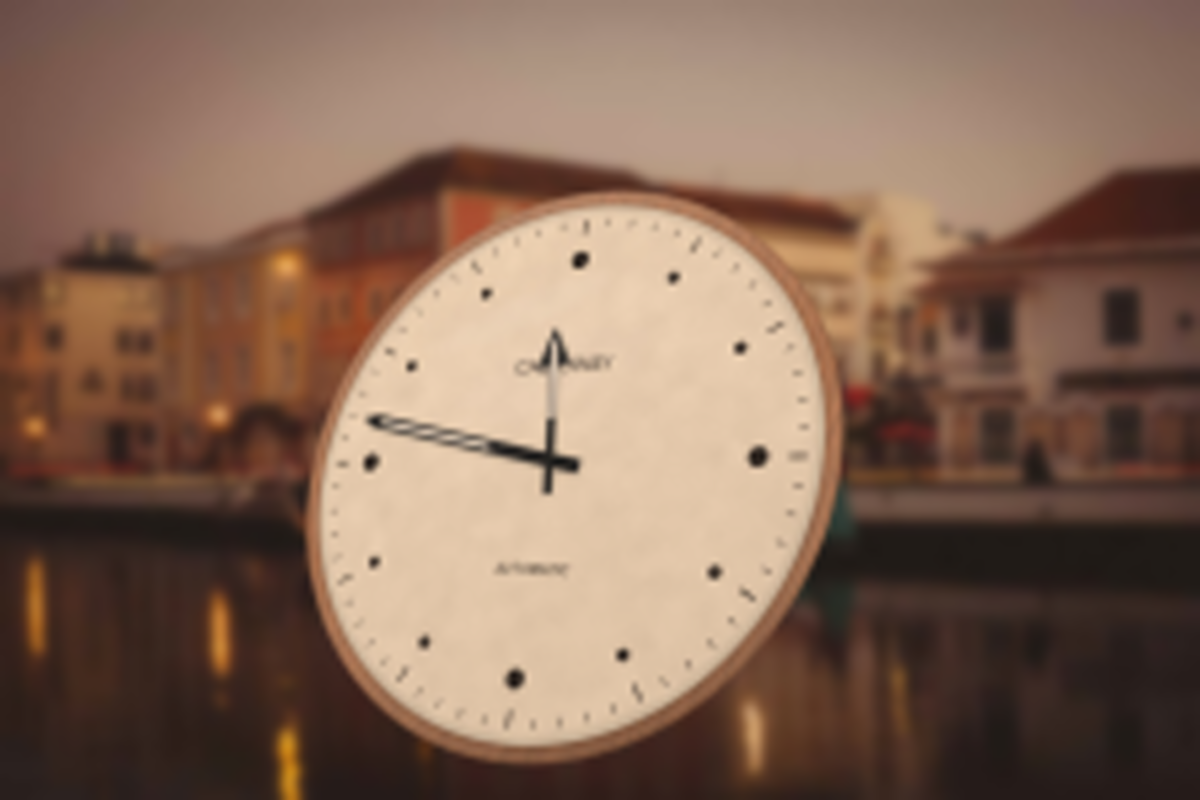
11h47
